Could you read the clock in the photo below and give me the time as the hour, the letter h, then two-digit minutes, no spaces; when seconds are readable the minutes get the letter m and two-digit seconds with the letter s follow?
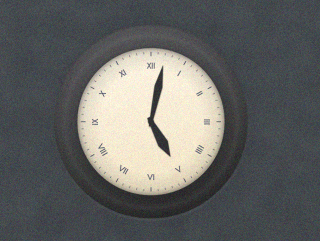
5h02
